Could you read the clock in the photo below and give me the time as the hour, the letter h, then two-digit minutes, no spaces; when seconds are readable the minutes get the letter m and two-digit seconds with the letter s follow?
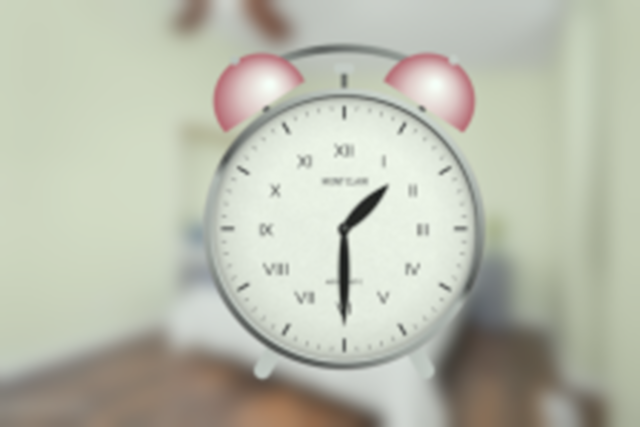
1h30
